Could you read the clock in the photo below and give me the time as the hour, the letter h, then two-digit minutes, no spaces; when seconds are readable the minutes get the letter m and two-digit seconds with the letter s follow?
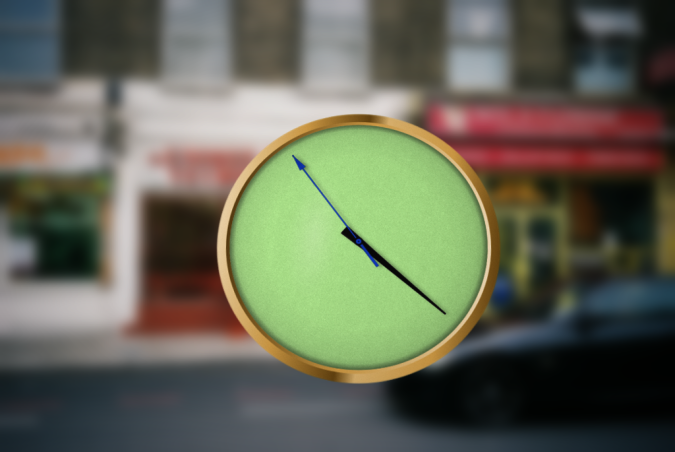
4h21m54s
